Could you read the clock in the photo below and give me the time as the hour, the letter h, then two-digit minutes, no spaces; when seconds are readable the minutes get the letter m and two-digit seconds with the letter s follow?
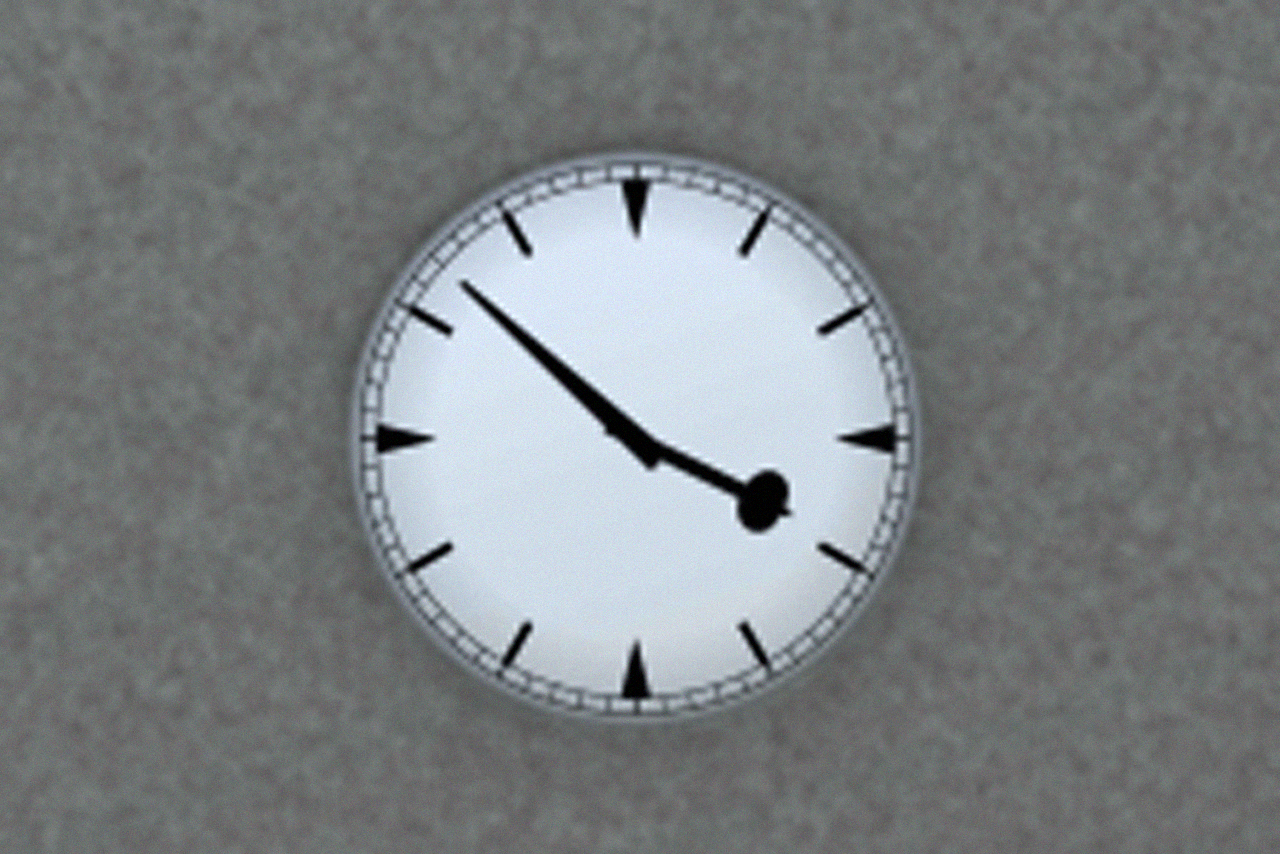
3h52
